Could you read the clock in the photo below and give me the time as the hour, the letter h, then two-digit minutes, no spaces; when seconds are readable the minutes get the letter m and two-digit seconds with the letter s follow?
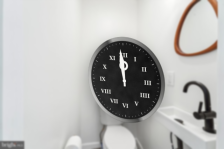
11h59
